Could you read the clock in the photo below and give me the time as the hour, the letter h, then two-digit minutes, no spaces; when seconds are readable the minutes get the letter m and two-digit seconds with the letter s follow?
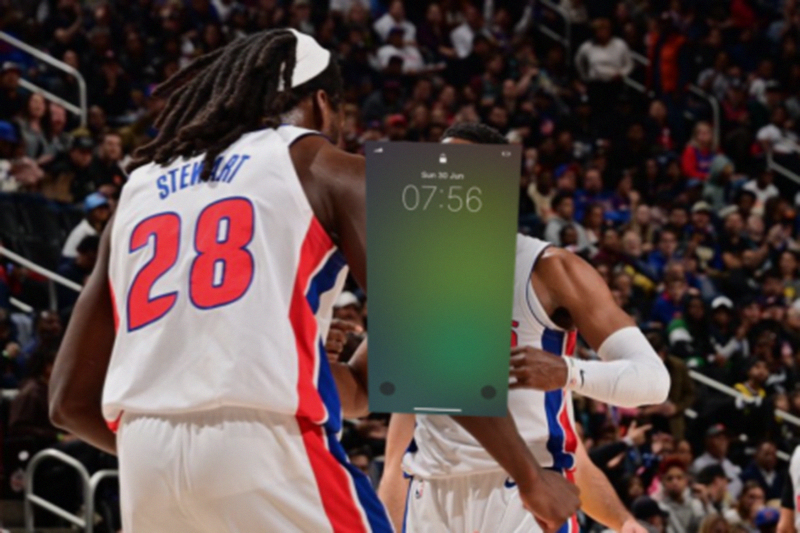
7h56
